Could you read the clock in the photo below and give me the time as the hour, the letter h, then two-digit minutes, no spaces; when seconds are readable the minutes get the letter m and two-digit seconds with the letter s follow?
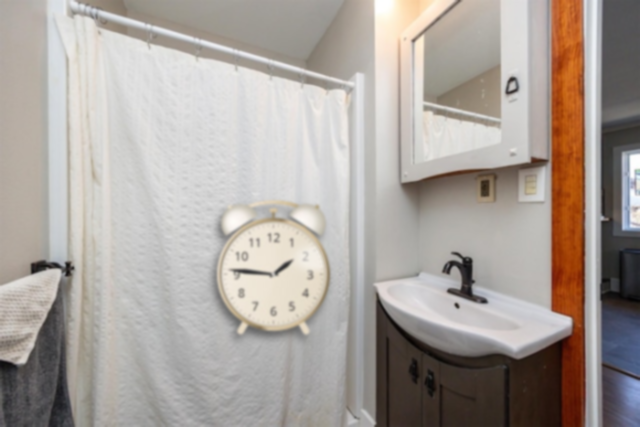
1h46
